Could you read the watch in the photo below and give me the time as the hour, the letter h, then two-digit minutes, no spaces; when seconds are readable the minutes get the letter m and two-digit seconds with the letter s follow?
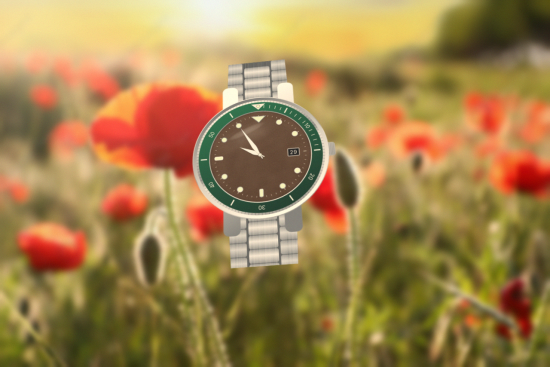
9h55
